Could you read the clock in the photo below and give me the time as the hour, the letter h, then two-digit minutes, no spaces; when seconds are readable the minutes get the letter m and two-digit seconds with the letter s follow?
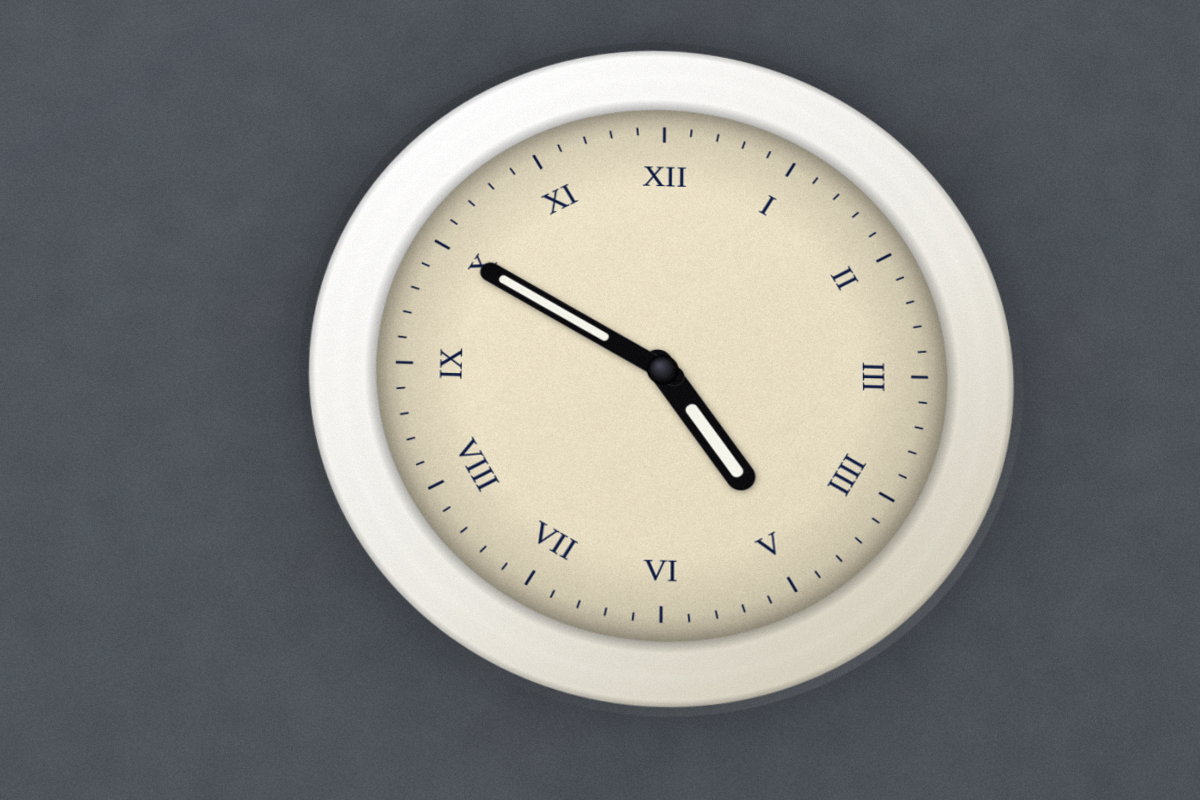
4h50
